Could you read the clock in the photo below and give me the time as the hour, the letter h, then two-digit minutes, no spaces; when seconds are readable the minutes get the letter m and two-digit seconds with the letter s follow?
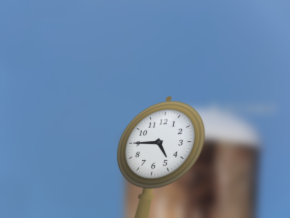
4h45
